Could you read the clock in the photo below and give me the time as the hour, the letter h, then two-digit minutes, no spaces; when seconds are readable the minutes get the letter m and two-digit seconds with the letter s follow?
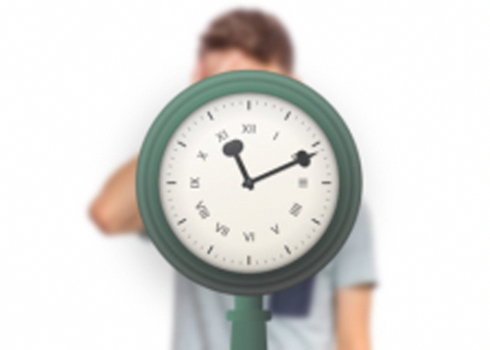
11h11
